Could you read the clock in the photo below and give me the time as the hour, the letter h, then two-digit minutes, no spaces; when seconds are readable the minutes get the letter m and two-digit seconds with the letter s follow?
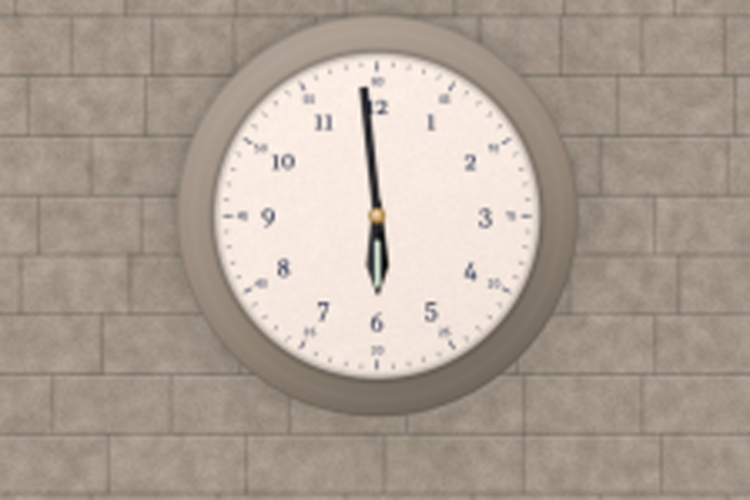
5h59
